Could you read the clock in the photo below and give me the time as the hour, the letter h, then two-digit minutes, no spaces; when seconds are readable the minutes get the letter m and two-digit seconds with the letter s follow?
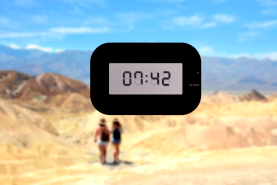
7h42
